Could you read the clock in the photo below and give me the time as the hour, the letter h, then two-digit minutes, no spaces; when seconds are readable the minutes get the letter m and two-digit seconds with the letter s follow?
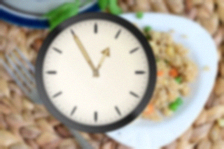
12h55
